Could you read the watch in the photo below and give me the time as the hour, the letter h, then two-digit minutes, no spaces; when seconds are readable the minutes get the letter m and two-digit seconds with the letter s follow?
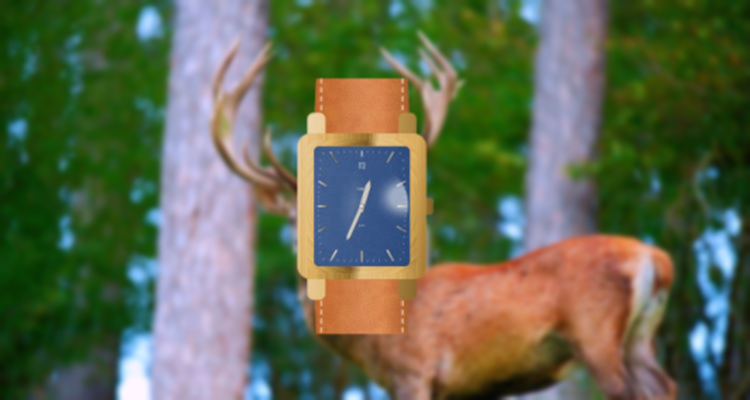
12h34
